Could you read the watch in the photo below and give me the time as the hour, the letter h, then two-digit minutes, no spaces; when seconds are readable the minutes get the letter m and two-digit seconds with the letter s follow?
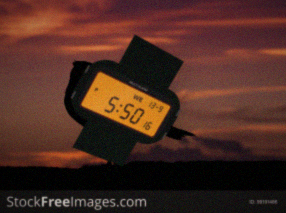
5h50
